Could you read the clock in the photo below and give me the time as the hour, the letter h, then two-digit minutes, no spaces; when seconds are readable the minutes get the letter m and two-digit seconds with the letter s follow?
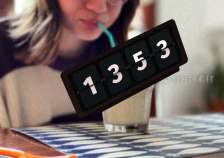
13h53
